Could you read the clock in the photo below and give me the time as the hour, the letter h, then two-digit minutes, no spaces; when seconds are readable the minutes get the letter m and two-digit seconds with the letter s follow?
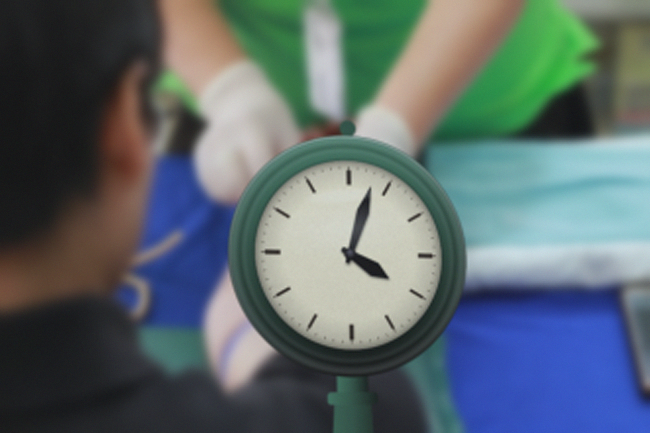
4h03
